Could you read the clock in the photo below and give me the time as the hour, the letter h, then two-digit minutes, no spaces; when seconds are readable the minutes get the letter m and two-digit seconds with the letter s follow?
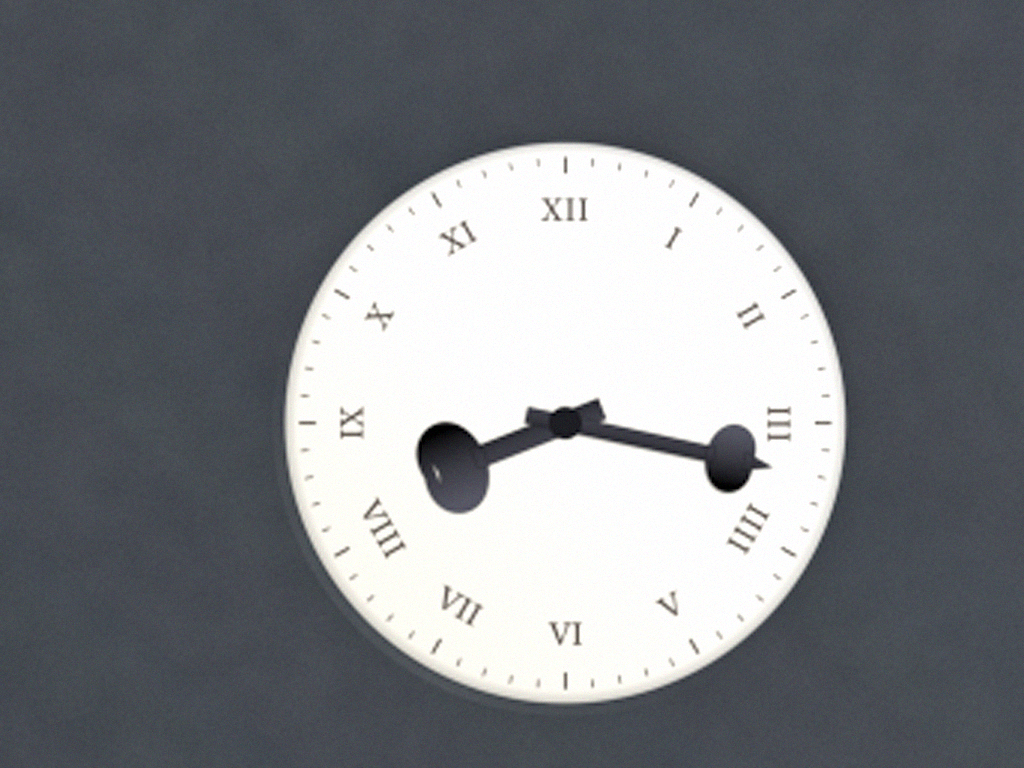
8h17
